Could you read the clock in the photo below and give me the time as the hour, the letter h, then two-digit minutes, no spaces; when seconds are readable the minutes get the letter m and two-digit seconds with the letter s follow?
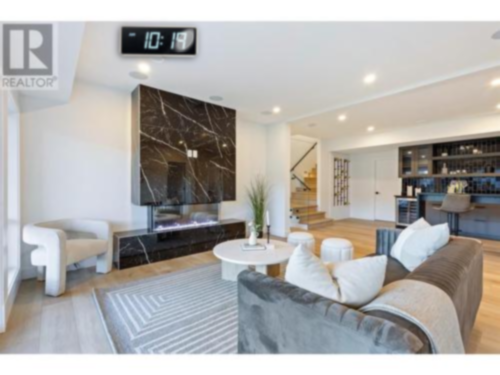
10h19
